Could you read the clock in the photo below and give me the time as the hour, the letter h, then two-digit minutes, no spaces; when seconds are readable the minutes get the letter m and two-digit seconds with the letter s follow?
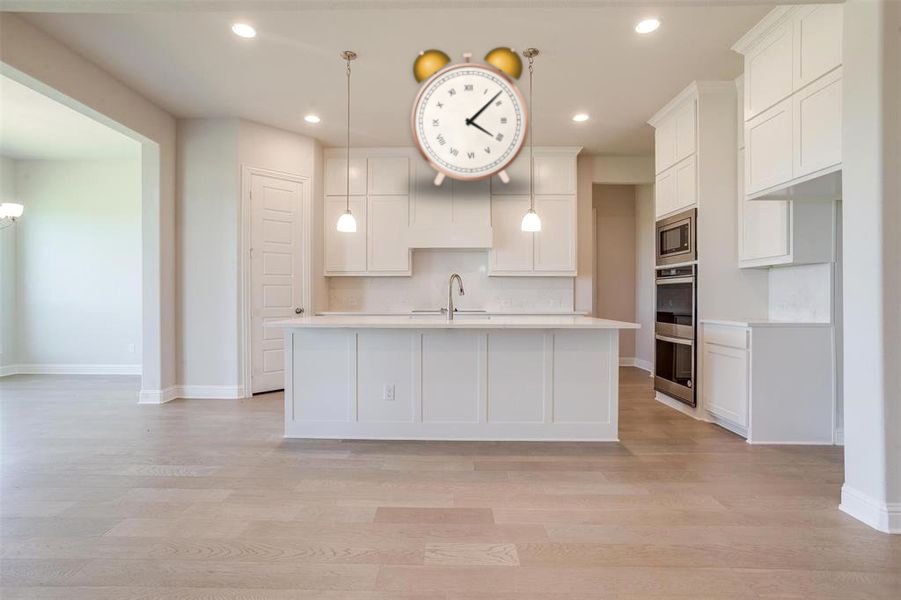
4h08
